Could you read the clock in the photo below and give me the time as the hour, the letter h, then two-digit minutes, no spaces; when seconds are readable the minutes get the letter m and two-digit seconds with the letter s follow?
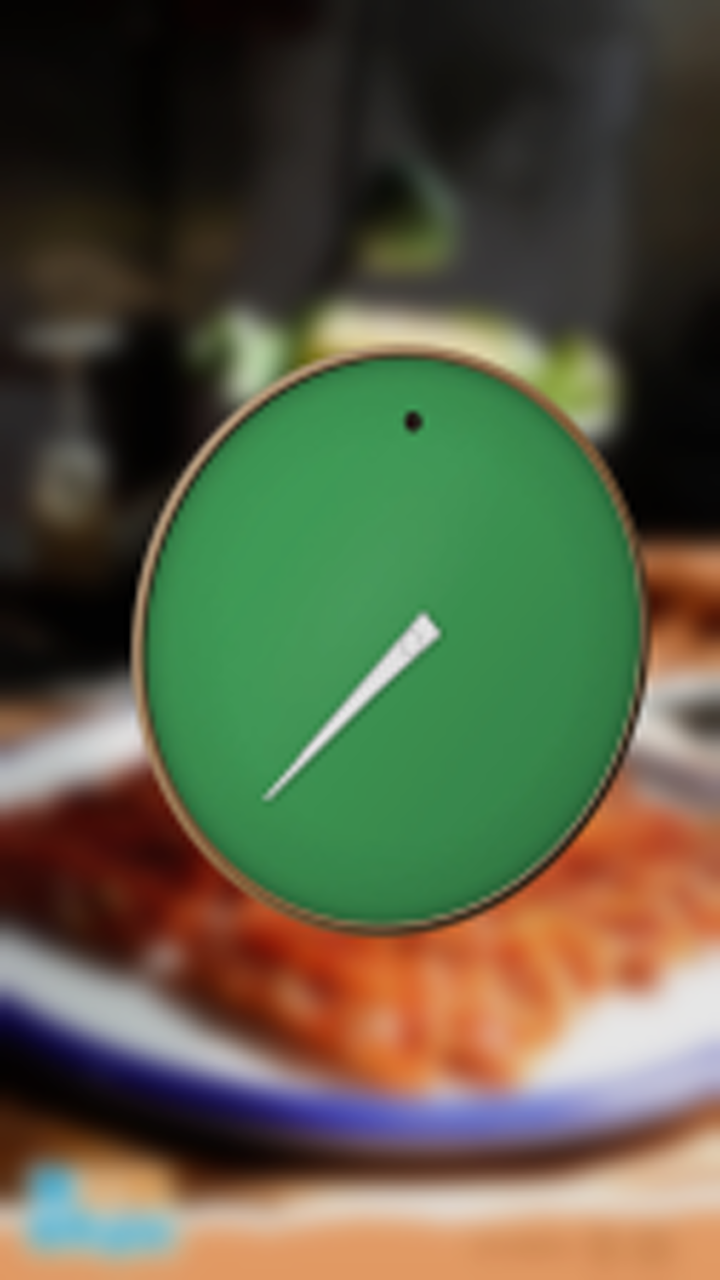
7h38
